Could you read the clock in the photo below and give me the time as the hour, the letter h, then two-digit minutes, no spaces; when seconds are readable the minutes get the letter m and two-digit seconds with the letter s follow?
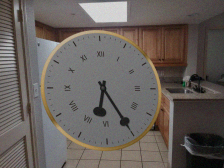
6h25
